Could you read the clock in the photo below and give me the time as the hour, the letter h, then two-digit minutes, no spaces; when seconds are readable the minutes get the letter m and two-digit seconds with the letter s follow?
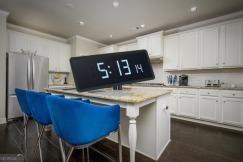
5h13m14s
